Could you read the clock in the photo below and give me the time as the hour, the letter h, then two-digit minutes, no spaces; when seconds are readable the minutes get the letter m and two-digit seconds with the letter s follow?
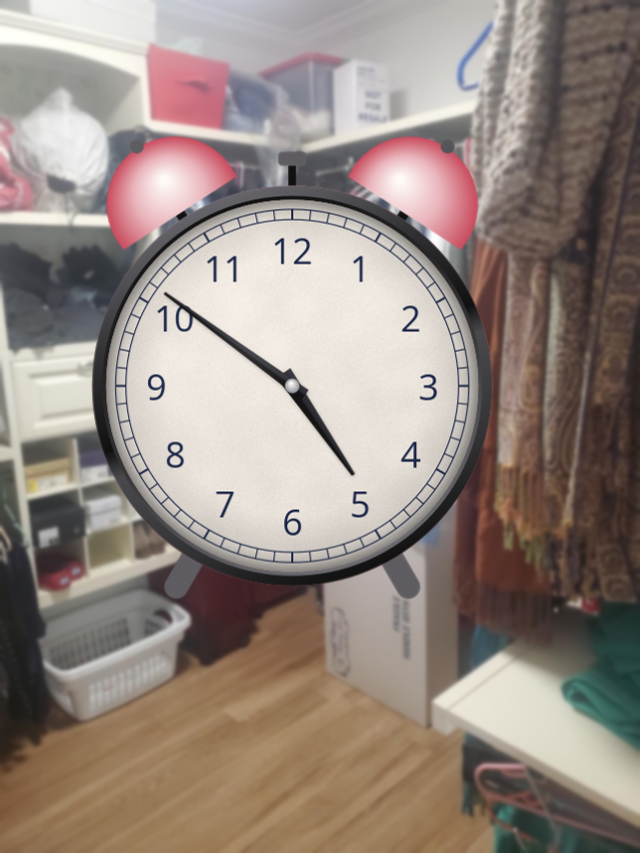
4h51
